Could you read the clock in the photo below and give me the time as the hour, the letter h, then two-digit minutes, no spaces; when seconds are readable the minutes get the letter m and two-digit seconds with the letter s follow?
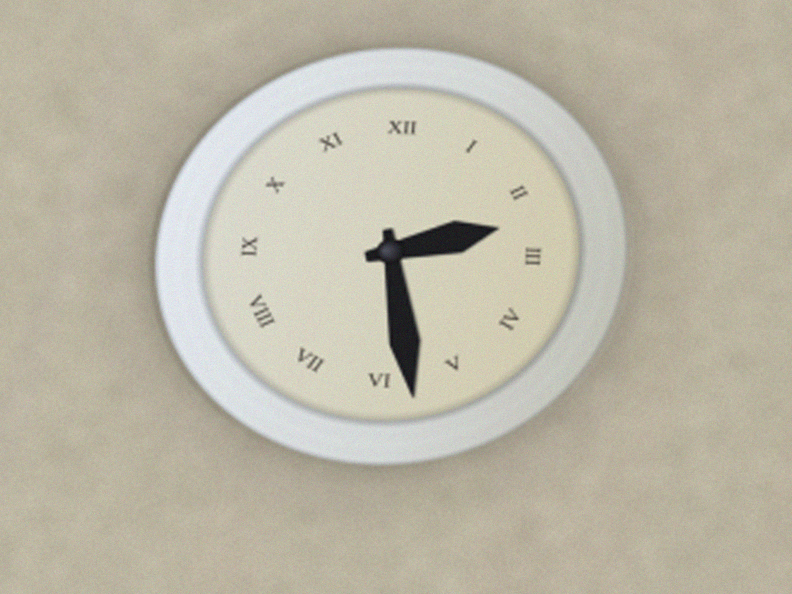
2h28
